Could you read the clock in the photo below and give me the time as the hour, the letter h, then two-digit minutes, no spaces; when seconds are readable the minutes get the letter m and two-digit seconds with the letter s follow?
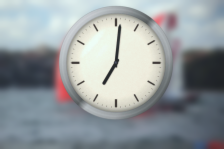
7h01
